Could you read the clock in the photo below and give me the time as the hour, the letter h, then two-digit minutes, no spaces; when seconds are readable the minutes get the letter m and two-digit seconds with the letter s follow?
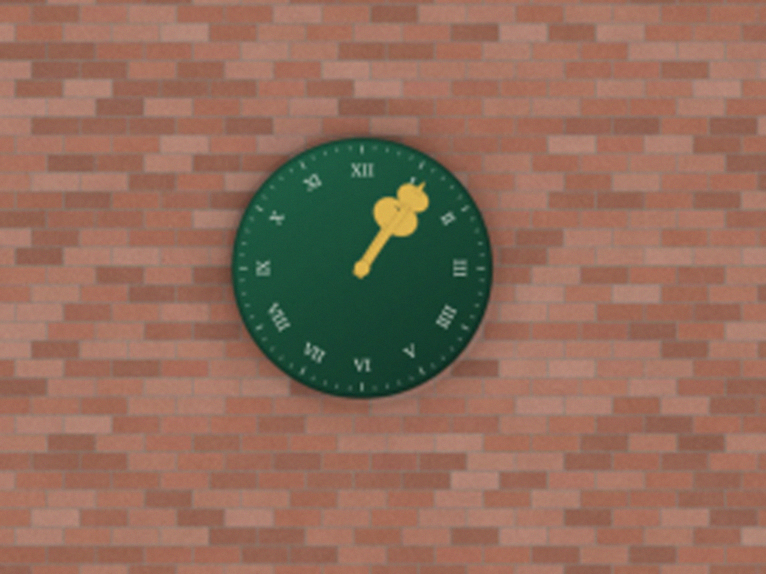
1h06
